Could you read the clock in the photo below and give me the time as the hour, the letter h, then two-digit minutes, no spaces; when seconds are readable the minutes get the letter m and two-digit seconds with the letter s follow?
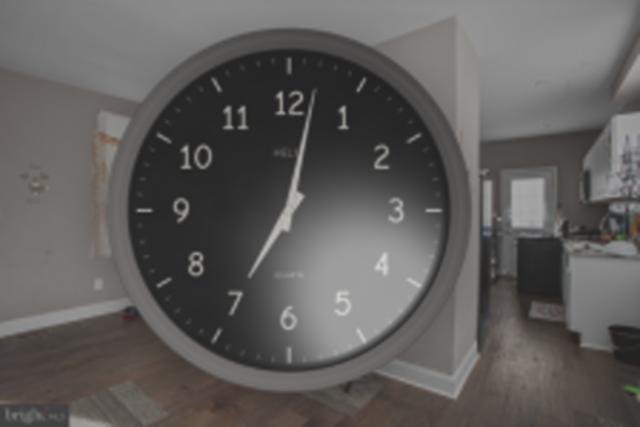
7h02
